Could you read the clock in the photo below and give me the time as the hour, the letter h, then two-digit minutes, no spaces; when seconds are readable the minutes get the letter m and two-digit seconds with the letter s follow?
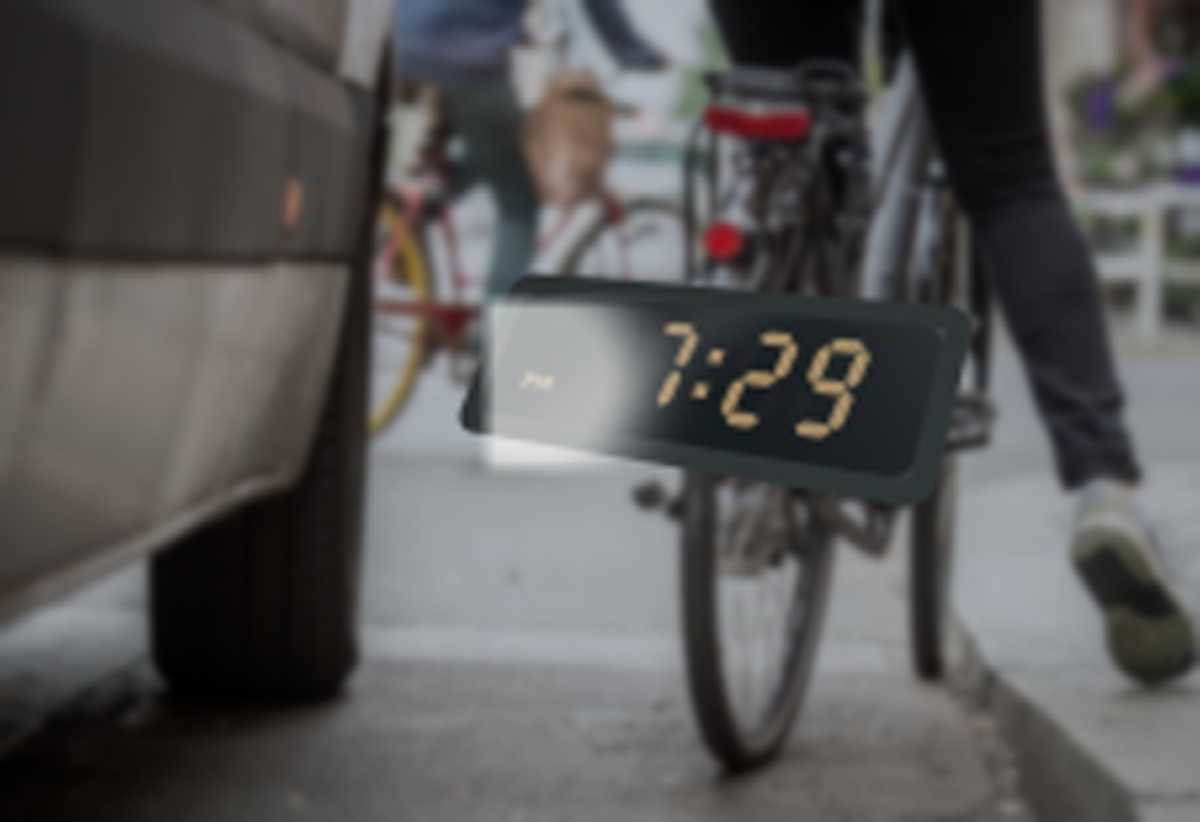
7h29
